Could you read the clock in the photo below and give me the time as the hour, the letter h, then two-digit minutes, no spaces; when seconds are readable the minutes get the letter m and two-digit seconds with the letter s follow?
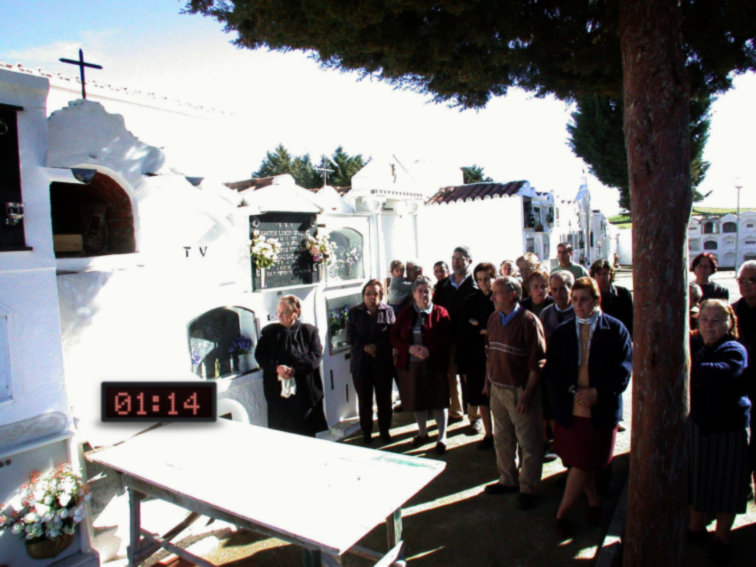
1h14
